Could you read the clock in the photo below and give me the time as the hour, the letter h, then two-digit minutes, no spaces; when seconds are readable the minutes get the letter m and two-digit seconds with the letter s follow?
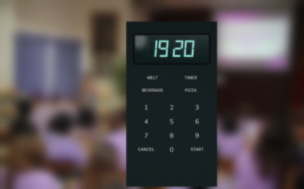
19h20
